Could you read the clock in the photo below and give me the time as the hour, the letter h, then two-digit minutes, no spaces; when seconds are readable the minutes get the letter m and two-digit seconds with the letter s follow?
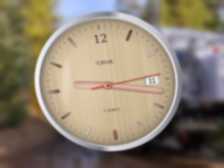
9h17m14s
